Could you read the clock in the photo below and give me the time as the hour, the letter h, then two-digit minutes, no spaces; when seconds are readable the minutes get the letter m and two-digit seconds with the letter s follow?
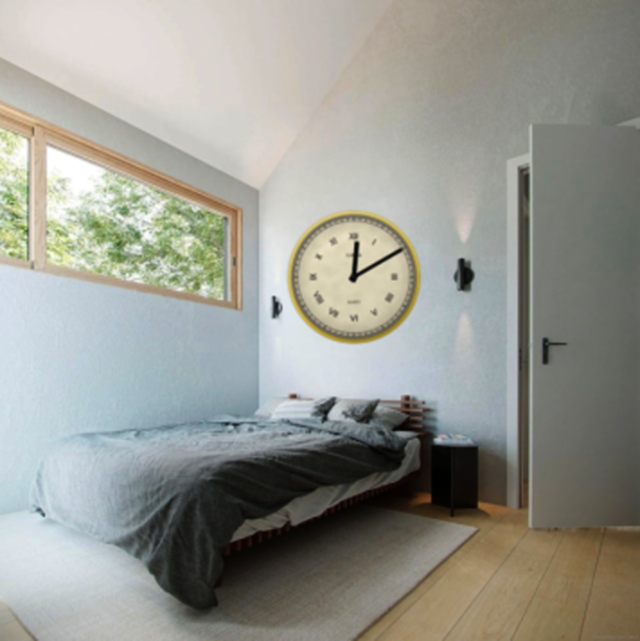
12h10
